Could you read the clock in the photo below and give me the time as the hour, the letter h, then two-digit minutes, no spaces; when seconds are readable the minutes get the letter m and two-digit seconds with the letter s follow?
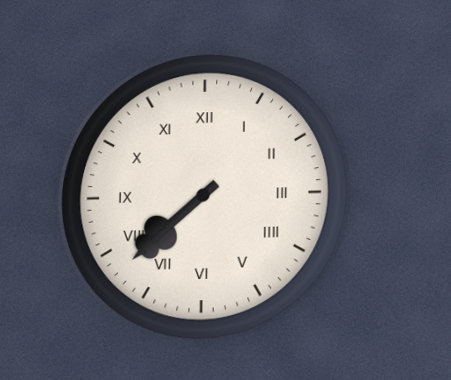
7h38
